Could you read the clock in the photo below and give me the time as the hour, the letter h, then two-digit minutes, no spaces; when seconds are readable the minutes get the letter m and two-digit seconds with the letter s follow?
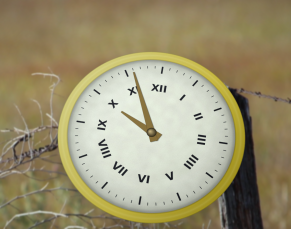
9h56
